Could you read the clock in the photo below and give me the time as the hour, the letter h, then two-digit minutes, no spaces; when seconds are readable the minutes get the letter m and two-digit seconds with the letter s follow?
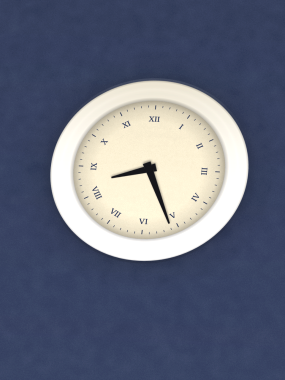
8h26
